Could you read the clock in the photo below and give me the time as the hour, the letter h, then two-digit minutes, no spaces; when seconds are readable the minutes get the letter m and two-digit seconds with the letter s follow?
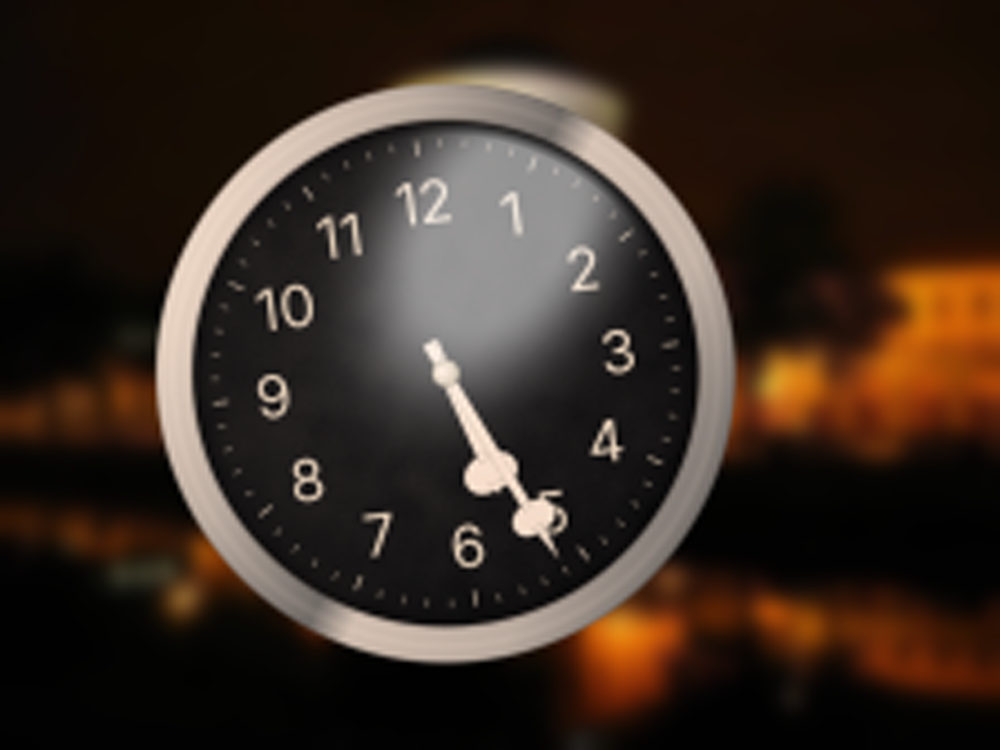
5h26
